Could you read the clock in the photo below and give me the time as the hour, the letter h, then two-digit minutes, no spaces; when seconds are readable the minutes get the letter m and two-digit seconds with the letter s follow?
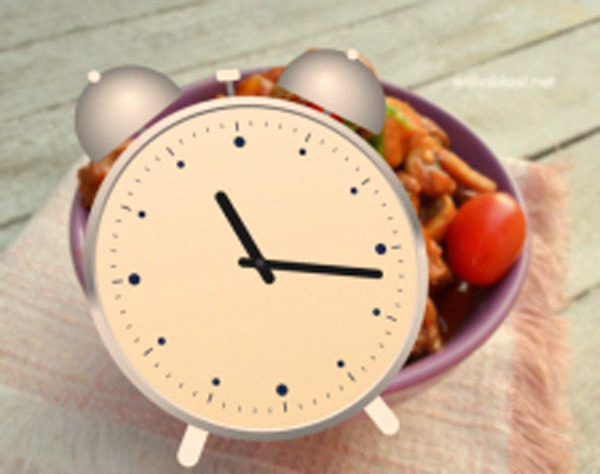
11h17
